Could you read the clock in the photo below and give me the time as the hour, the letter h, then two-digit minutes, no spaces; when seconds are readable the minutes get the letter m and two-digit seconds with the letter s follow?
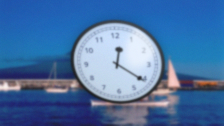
12h21
